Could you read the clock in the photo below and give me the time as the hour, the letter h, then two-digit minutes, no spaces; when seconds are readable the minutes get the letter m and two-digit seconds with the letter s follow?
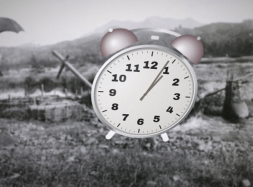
1h04
